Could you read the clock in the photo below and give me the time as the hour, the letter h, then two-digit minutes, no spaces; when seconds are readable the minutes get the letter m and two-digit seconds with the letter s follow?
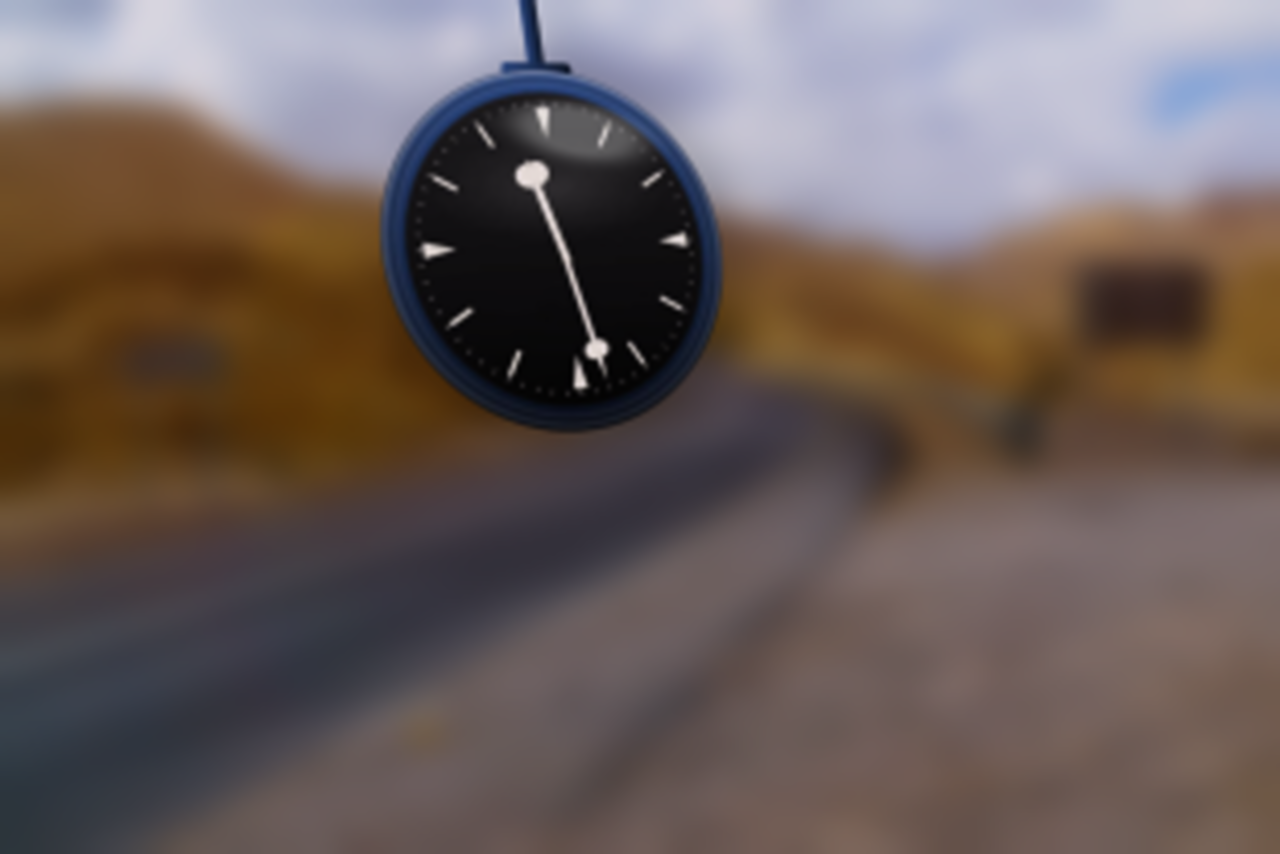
11h28
